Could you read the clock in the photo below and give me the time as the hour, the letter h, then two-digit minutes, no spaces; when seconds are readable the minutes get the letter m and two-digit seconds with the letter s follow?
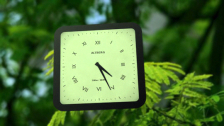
4h26
